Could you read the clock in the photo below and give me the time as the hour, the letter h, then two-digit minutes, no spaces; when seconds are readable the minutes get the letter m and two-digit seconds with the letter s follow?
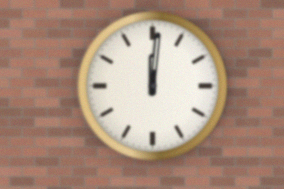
12h01
